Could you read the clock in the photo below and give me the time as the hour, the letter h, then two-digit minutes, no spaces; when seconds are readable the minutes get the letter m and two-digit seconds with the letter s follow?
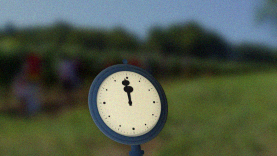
11h59
